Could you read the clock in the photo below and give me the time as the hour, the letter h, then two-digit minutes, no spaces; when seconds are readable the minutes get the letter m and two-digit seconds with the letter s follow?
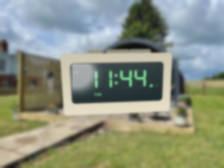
11h44
